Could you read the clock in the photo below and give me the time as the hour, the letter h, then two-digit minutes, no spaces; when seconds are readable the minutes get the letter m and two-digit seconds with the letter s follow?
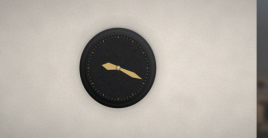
9h19
